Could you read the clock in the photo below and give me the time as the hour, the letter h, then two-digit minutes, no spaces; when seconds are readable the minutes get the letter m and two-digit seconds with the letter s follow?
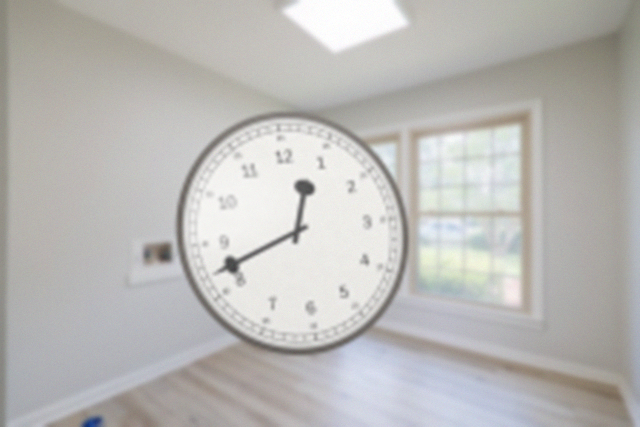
12h42
